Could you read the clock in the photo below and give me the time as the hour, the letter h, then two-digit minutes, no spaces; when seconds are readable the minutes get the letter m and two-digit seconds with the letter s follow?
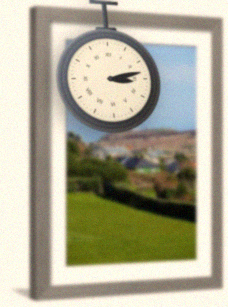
3h13
